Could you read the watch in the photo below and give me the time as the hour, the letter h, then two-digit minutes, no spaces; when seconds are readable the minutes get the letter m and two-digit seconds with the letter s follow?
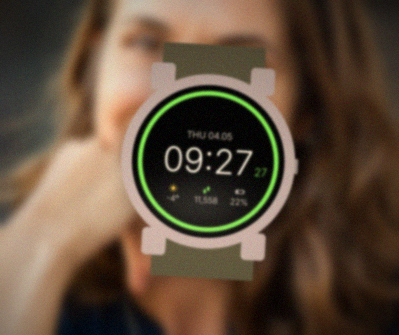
9h27m27s
